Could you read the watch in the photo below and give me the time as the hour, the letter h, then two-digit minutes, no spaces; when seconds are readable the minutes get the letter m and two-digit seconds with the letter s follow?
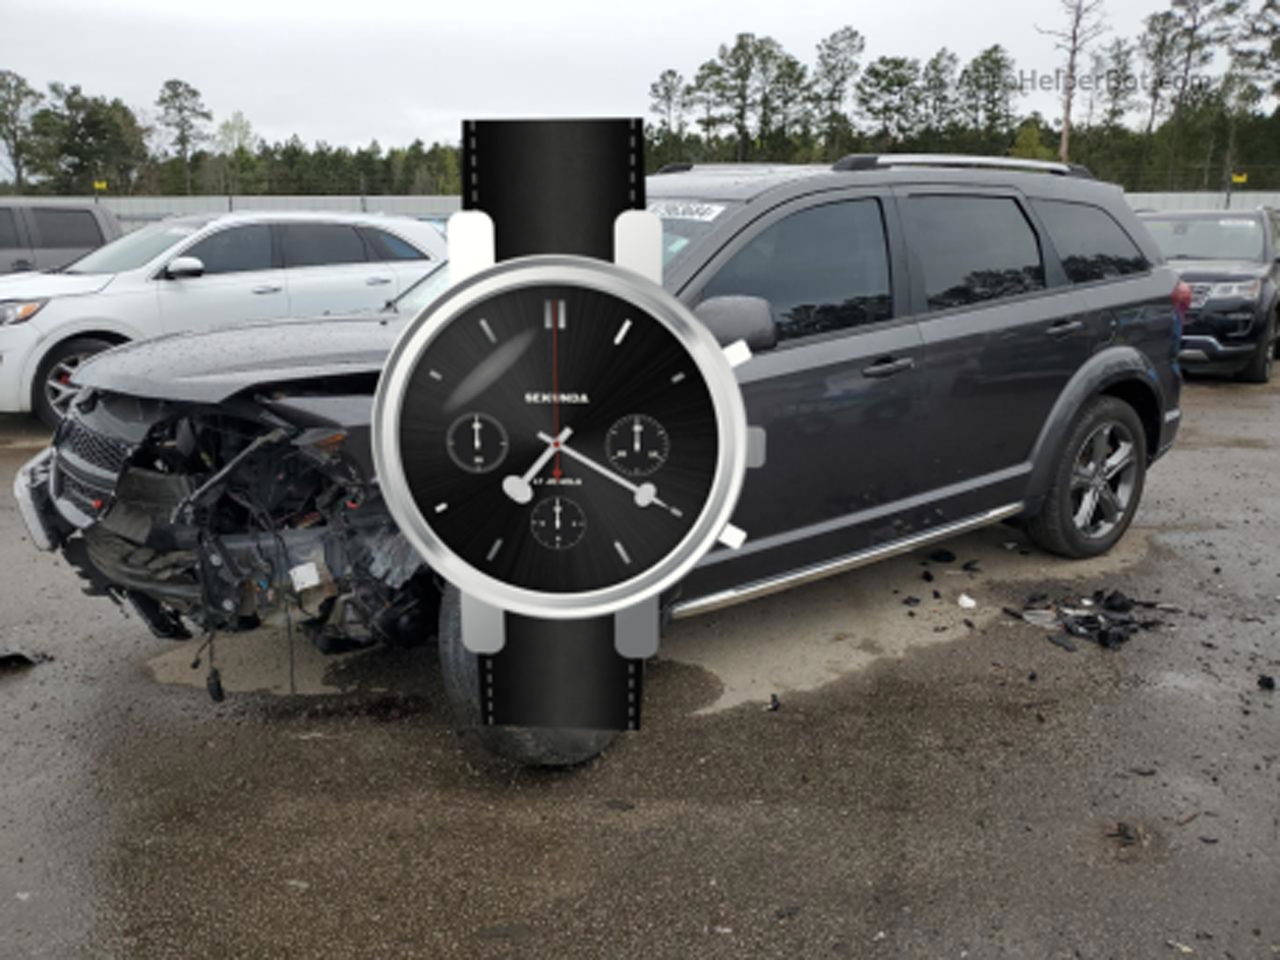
7h20
